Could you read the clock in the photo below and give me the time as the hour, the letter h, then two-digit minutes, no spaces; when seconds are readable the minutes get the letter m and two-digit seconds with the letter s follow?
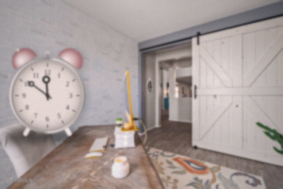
11h51
